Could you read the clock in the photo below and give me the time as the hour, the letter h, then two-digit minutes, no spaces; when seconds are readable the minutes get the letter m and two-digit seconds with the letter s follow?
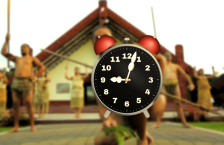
9h03
